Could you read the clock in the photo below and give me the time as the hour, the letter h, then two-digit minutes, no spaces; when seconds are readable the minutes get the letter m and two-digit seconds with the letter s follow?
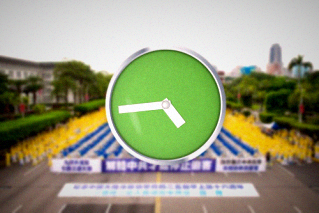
4h44
